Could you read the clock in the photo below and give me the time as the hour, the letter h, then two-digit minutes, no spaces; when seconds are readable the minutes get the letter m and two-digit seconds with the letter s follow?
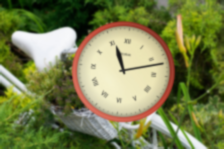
11h12
